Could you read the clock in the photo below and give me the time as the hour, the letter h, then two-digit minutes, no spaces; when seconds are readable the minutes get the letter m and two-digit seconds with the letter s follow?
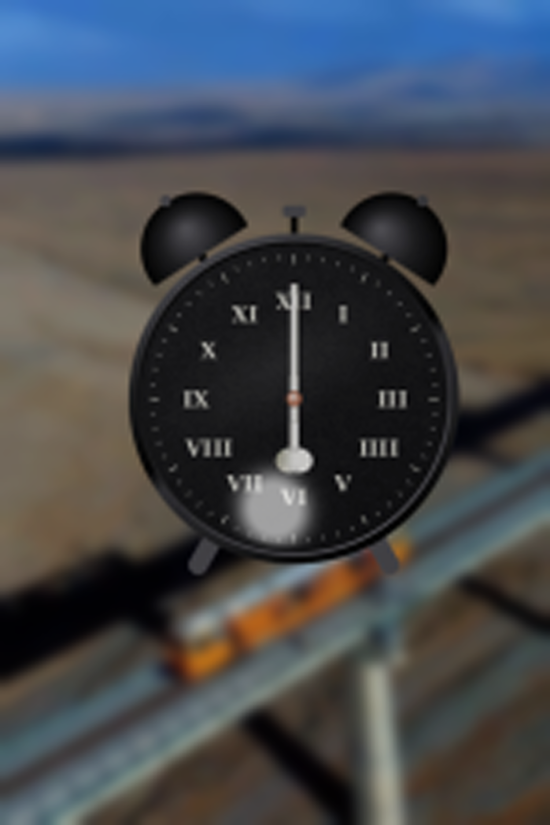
6h00
